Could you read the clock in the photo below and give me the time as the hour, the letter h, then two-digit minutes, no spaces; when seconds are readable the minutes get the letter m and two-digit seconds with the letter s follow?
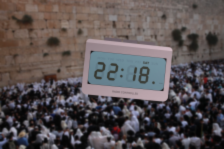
22h18
